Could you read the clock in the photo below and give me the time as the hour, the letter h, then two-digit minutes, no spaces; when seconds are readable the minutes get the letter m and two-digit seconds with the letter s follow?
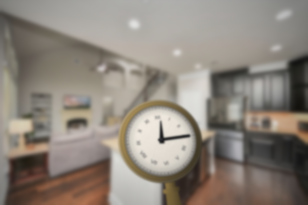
12h15
